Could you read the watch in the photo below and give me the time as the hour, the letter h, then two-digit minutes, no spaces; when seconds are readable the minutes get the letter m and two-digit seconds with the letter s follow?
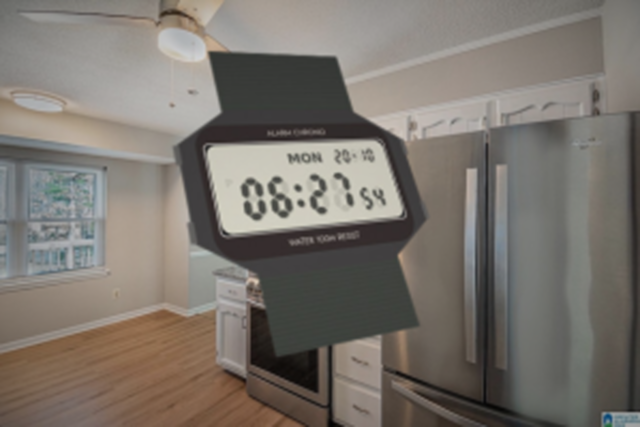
6h27m54s
